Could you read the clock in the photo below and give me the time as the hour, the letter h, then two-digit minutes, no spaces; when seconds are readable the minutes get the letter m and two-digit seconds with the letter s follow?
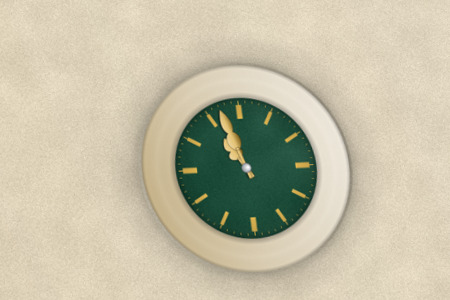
10h57
